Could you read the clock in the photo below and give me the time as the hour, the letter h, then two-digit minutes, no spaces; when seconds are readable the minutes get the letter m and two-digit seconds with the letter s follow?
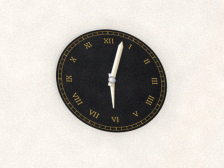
6h03
